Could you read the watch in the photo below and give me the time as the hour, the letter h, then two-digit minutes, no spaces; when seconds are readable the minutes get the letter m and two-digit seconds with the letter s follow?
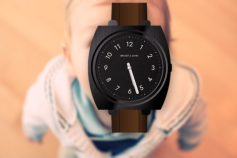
5h27
